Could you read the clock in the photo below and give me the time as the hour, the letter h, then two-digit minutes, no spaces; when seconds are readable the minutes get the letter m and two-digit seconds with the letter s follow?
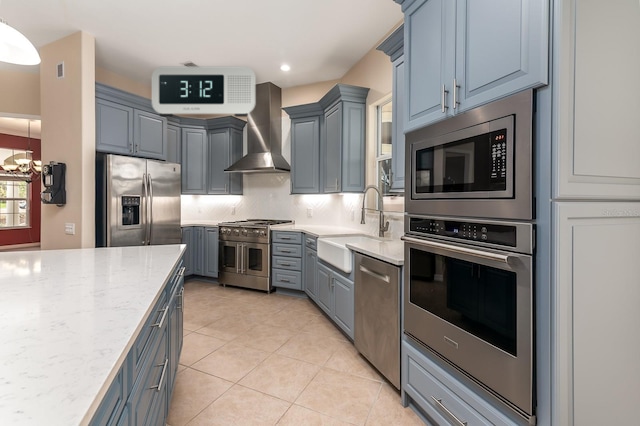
3h12
